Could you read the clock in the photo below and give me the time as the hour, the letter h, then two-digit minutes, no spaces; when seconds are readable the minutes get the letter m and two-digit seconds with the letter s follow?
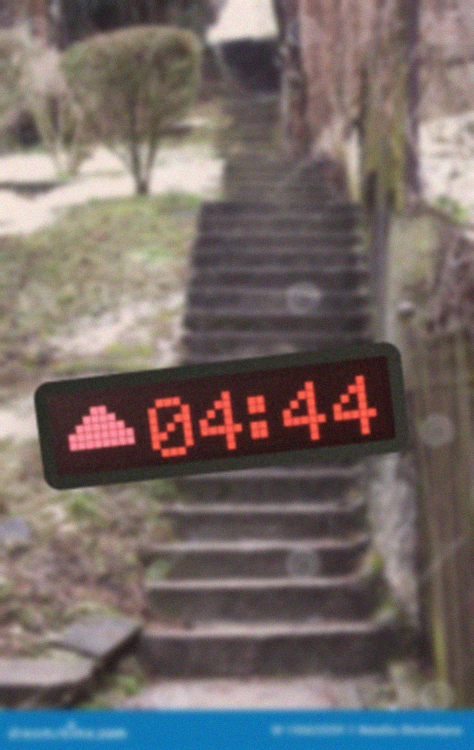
4h44
